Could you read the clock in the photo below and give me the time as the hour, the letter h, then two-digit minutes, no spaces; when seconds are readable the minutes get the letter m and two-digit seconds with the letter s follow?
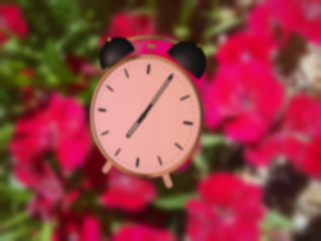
7h05
